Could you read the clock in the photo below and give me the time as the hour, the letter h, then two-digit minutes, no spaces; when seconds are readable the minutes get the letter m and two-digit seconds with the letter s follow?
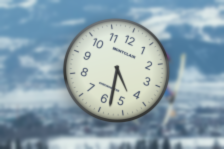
4h28
